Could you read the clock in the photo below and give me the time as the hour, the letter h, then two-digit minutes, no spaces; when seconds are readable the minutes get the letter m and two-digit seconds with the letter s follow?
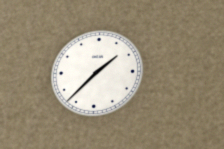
1h37
